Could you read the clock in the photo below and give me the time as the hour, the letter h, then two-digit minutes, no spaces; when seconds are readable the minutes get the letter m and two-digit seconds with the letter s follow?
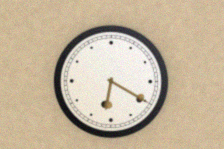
6h20
